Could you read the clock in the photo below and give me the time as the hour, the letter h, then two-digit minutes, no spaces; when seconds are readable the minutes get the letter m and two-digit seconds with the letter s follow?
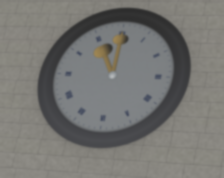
11h00
